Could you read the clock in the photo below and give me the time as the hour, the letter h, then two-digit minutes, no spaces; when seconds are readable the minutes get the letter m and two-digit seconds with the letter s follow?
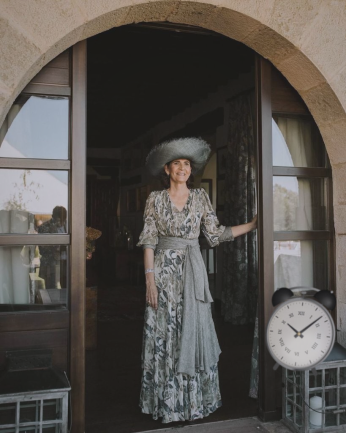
10h08
